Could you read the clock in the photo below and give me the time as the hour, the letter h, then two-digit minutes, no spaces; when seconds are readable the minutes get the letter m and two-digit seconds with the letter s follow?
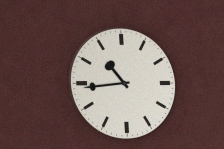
10h44
